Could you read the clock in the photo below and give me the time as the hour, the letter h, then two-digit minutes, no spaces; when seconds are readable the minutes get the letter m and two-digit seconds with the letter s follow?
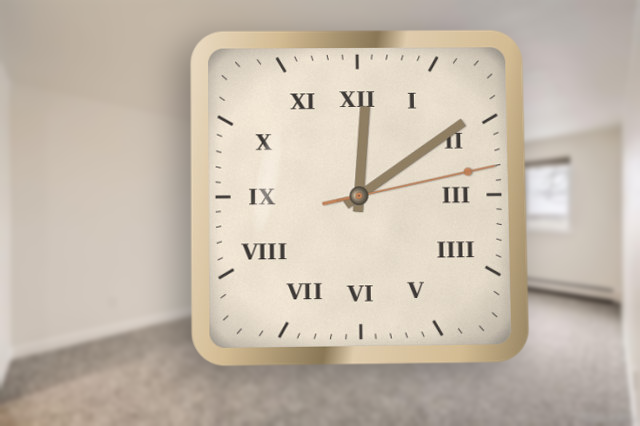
12h09m13s
